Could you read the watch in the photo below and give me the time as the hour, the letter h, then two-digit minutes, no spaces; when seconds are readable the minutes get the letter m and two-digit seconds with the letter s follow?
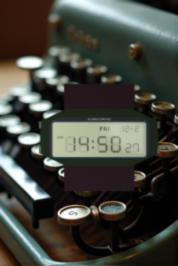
14h50m27s
